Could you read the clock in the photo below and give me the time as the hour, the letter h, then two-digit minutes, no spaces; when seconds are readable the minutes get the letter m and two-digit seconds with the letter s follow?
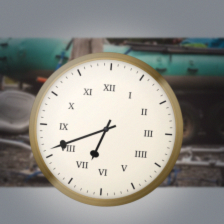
6h41
